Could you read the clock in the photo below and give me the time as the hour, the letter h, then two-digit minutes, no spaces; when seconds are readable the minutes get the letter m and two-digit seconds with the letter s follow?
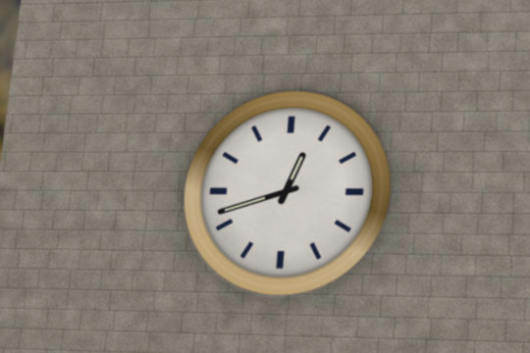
12h42
